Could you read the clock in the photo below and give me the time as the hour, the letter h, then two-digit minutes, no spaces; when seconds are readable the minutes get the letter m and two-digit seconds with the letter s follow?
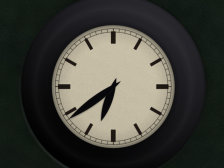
6h39
